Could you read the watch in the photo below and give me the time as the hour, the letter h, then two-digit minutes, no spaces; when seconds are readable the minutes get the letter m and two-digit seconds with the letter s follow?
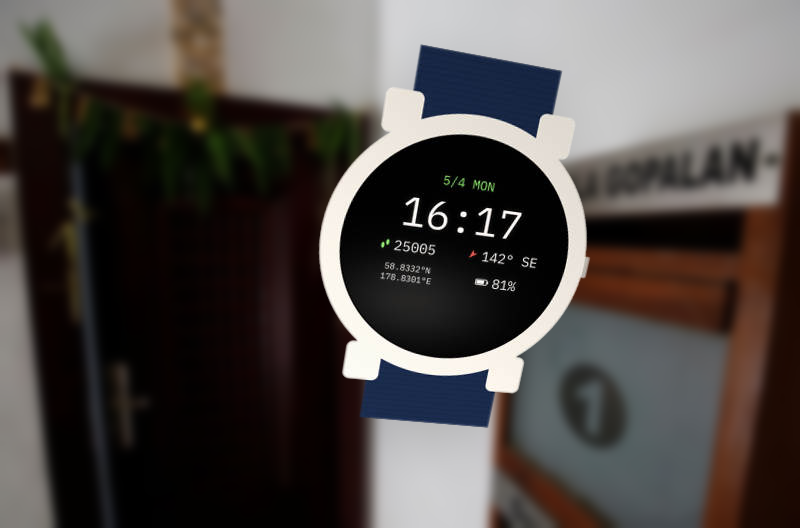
16h17
